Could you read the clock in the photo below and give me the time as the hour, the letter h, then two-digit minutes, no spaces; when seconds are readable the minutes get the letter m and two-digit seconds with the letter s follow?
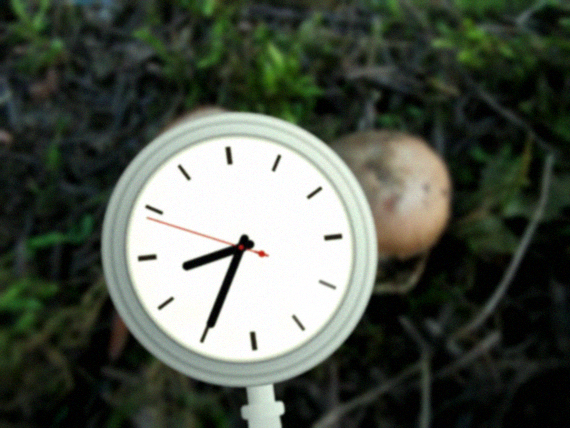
8h34m49s
